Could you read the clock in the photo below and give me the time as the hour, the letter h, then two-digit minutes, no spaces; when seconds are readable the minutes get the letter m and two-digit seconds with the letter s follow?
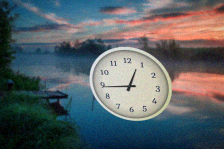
12h44
